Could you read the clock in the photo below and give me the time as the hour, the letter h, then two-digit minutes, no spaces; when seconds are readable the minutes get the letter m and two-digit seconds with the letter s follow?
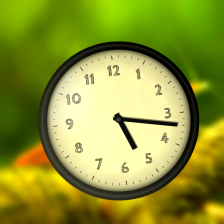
5h17
